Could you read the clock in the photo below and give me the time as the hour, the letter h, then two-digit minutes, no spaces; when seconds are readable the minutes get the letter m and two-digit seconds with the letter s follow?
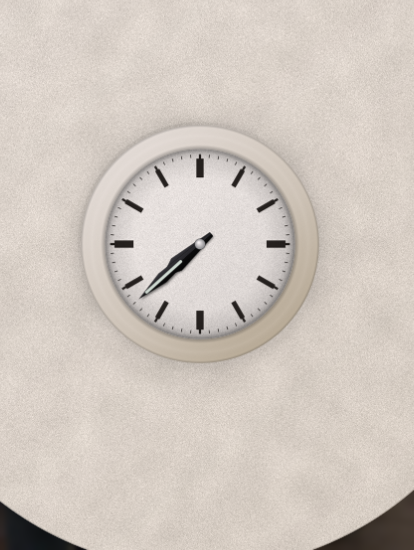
7h38
